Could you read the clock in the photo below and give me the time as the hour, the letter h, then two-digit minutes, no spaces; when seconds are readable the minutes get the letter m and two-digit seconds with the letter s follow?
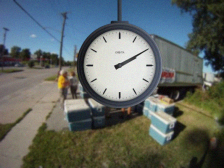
2h10
